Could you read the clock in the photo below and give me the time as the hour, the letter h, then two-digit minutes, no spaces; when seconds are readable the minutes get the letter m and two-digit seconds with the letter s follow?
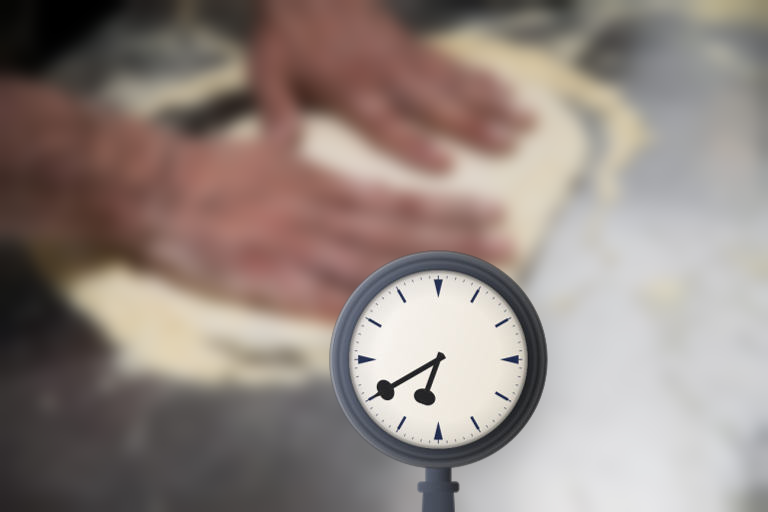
6h40
